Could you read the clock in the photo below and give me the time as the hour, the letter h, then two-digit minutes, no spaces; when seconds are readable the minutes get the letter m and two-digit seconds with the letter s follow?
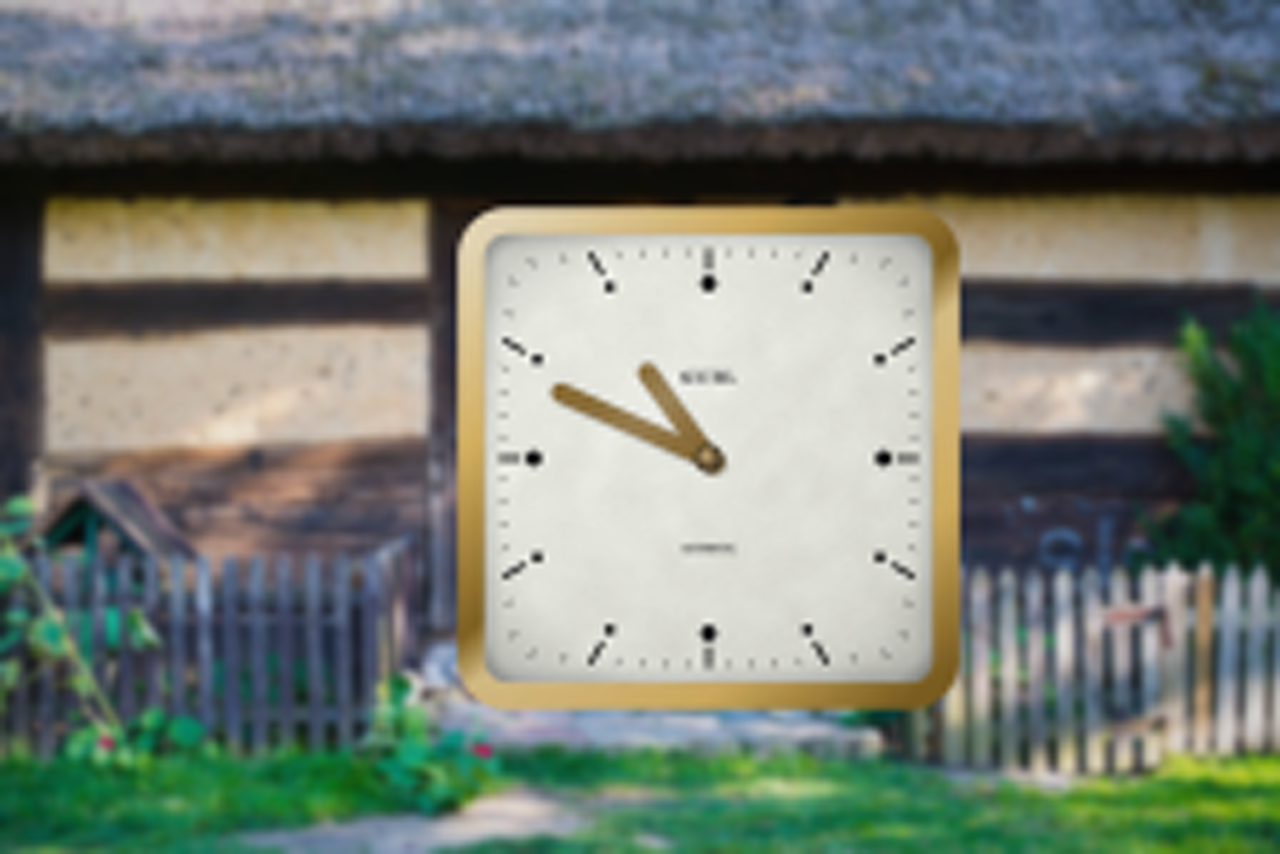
10h49
